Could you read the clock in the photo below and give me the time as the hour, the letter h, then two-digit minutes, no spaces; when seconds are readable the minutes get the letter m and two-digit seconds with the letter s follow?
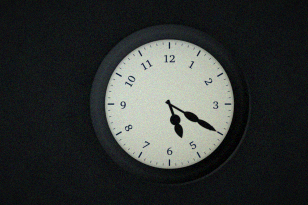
5h20
